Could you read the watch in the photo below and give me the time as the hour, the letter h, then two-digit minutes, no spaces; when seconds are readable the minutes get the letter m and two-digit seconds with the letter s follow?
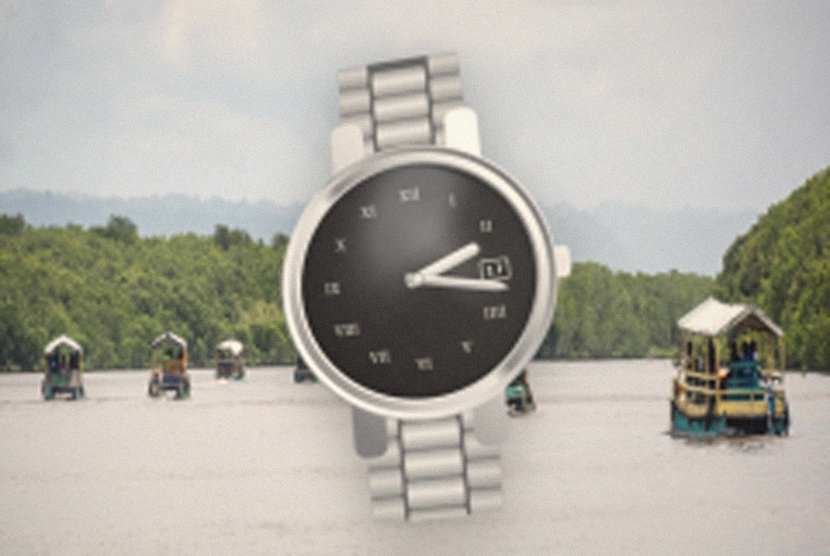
2h17
